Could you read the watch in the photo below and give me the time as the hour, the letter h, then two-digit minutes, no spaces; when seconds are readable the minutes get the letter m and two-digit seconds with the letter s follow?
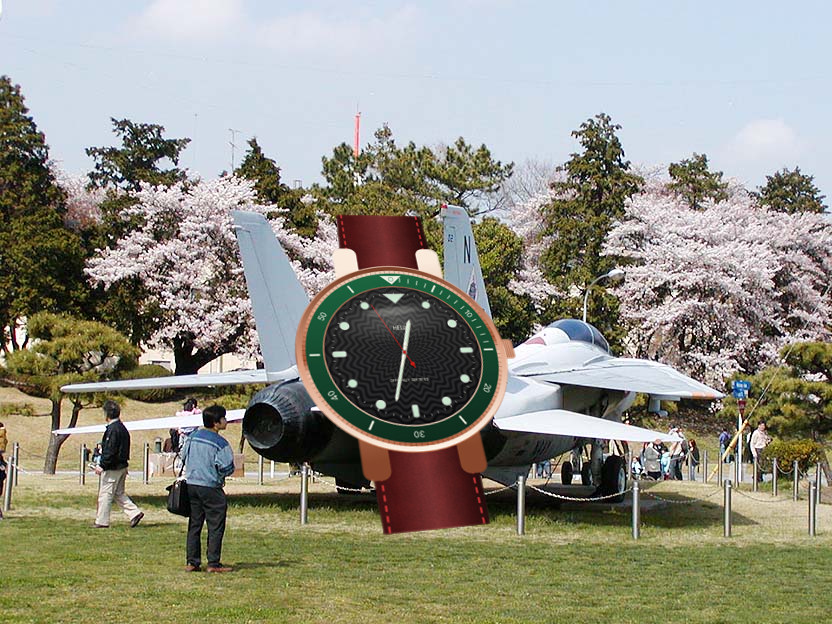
12h32m56s
